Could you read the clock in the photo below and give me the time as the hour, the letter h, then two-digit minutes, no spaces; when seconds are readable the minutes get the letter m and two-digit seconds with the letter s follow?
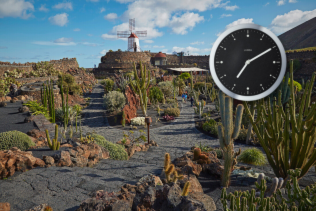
7h10
